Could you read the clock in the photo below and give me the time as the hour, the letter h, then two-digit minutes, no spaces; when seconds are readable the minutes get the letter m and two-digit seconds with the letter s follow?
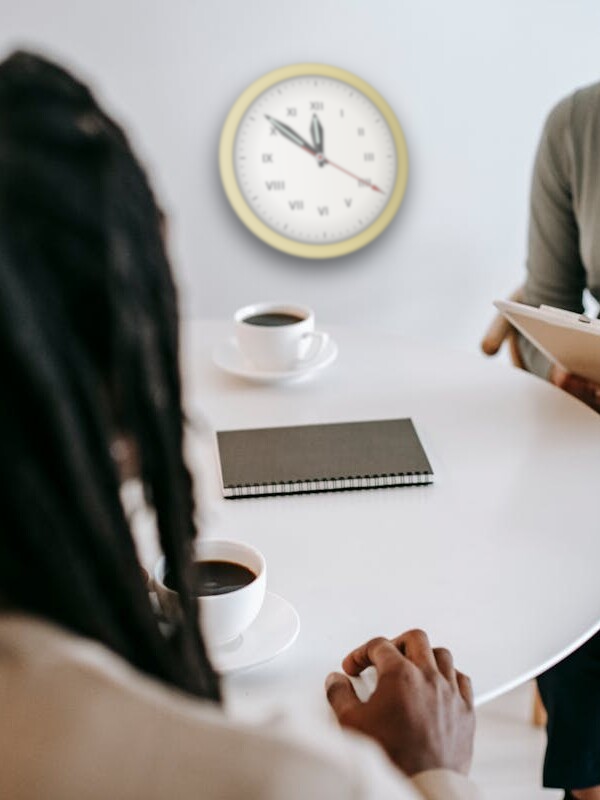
11h51m20s
